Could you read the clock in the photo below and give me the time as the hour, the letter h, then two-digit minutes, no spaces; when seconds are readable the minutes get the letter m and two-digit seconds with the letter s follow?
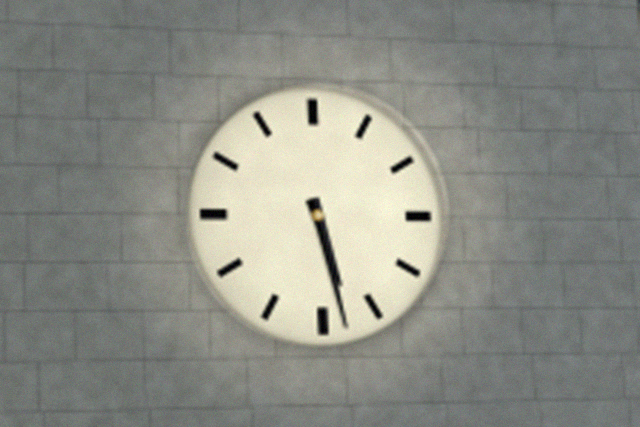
5h28
